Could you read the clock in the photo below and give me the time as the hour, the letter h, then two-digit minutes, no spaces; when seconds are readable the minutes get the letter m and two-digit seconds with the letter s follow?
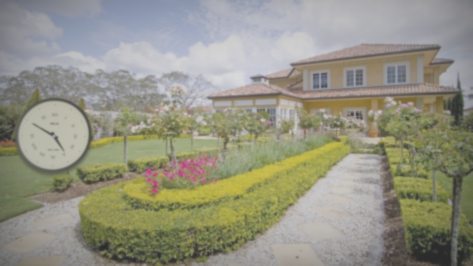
4h50
